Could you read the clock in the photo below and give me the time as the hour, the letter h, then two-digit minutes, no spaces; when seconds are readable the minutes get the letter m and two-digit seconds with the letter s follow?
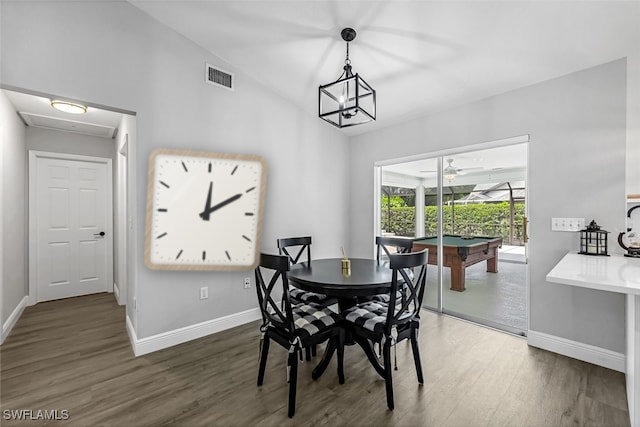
12h10
